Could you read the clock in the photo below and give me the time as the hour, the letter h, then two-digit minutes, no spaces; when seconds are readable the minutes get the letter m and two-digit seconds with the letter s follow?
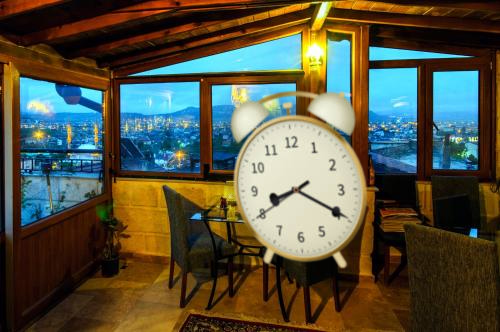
8h19m40s
